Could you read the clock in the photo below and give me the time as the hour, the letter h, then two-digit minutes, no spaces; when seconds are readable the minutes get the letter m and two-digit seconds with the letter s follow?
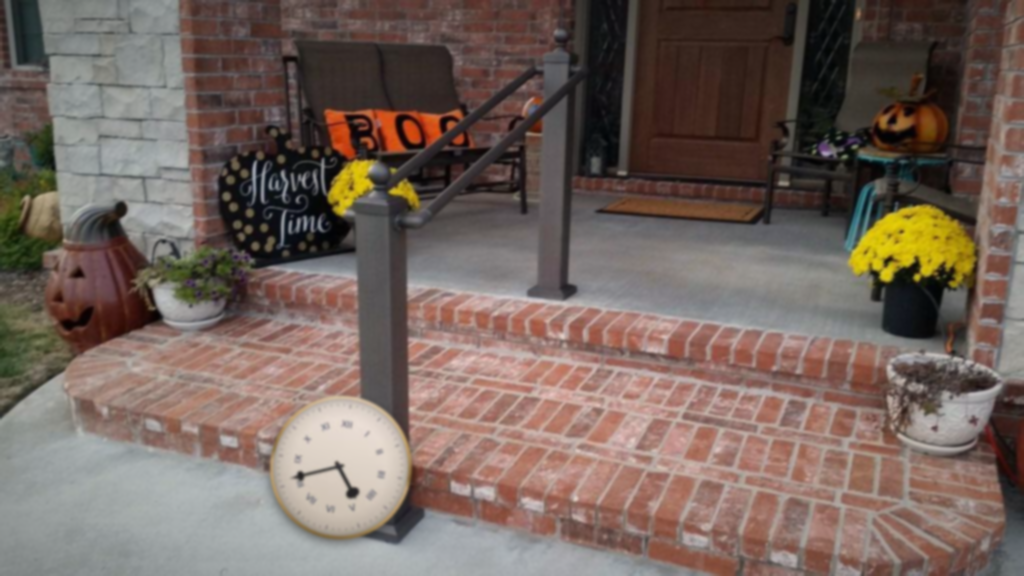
4h41
